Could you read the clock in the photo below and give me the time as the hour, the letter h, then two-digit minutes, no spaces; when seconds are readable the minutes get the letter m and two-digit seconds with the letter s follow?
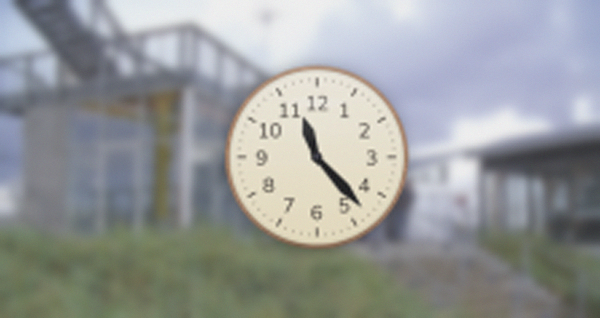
11h23
